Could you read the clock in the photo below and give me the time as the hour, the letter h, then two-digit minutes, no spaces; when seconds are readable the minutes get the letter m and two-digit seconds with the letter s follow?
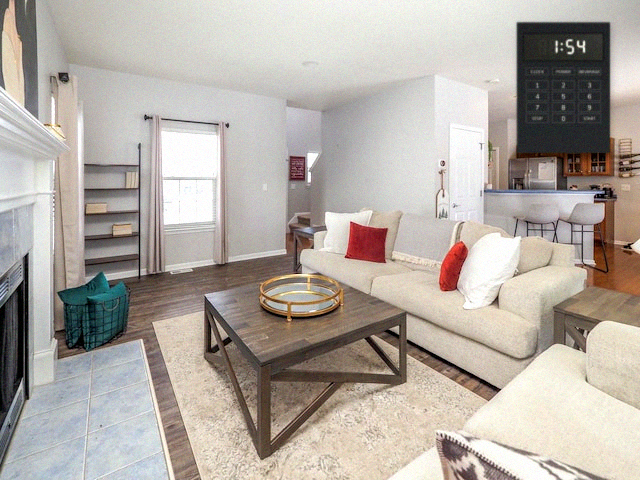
1h54
